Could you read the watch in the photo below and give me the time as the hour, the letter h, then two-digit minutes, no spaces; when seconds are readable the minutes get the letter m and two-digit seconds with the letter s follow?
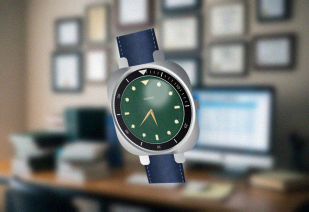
5h38
